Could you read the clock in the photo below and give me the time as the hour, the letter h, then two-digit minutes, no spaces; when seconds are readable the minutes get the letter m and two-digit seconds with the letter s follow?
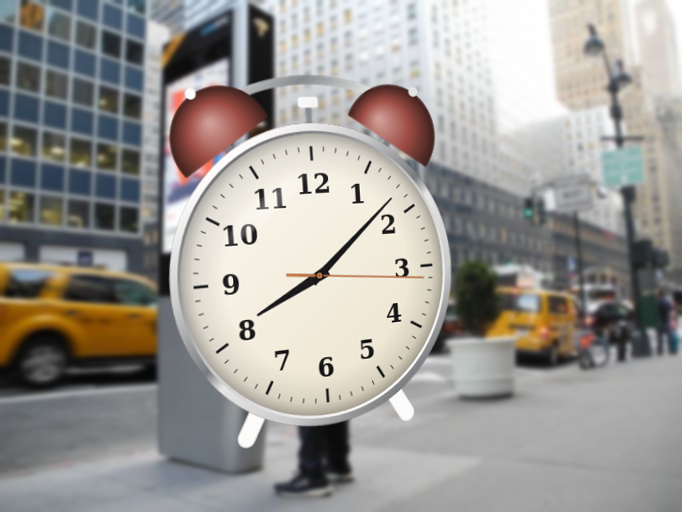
8h08m16s
